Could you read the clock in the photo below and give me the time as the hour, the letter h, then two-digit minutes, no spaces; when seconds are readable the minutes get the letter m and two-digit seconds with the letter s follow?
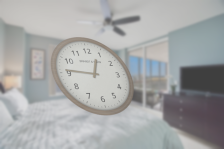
12h46
